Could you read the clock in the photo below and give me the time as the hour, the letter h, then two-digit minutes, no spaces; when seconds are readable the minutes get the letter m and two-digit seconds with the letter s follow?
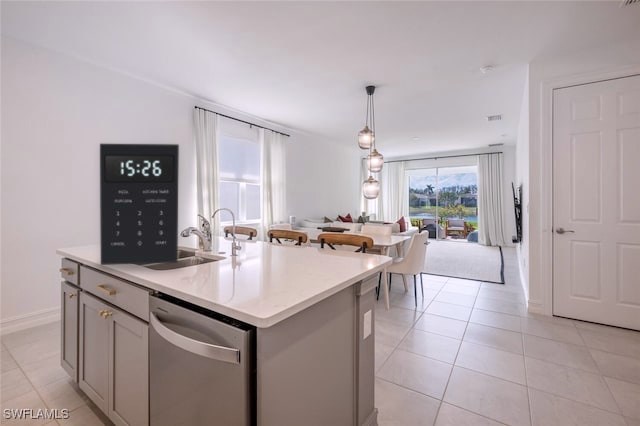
15h26
